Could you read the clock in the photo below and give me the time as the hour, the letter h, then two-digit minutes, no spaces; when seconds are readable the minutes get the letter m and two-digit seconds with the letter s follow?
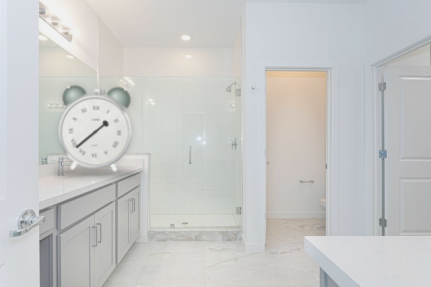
1h38
